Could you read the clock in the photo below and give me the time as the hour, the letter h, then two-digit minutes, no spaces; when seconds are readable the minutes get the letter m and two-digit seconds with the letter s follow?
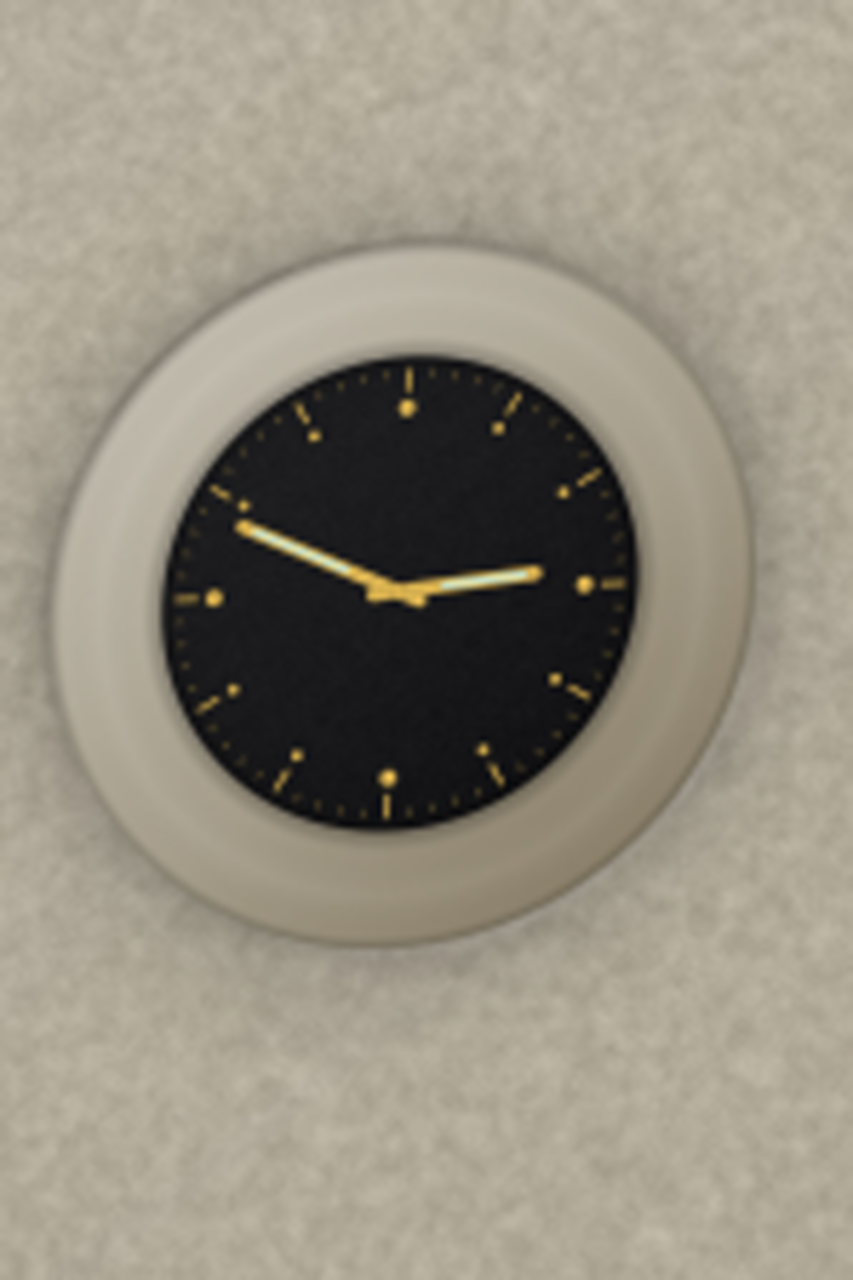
2h49
